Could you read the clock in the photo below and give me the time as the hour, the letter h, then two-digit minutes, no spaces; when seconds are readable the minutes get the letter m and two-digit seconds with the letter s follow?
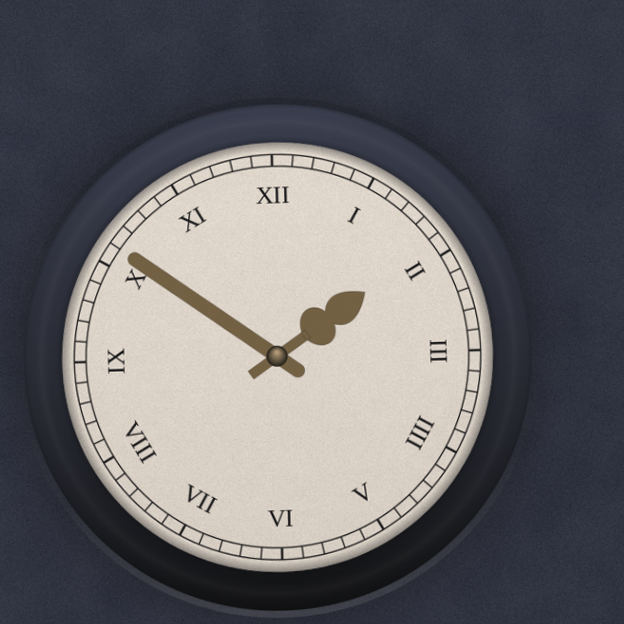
1h51
